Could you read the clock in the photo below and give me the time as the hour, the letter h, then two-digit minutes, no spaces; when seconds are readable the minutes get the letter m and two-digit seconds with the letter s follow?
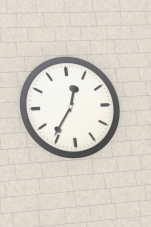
12h36
